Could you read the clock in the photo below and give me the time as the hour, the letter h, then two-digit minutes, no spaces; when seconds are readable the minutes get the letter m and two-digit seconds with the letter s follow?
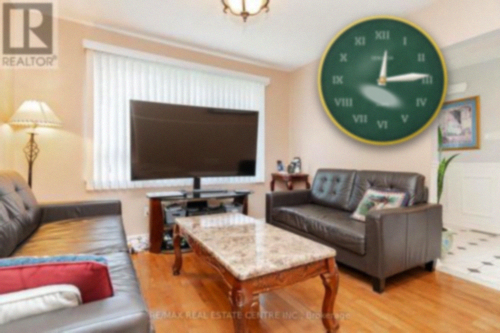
12h14
